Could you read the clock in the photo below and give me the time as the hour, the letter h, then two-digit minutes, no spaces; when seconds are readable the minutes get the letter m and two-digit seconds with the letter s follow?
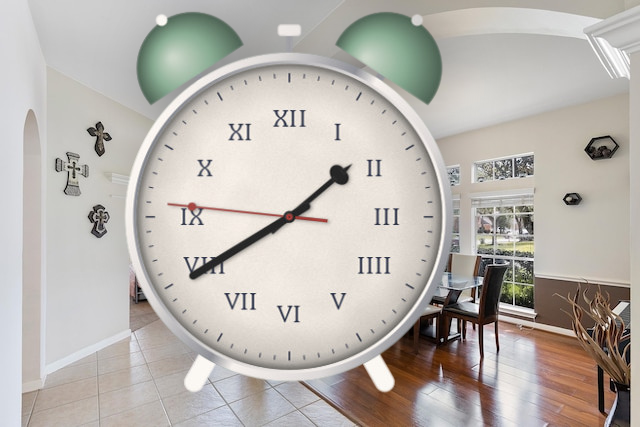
1h39m46s
